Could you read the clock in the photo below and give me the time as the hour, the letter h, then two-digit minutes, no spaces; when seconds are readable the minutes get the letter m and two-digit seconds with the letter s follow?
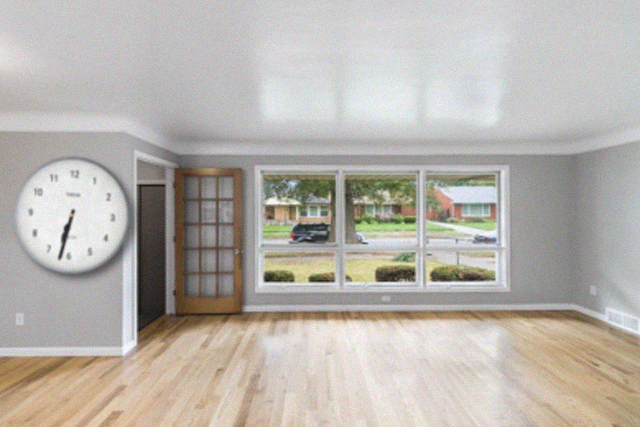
6h32
